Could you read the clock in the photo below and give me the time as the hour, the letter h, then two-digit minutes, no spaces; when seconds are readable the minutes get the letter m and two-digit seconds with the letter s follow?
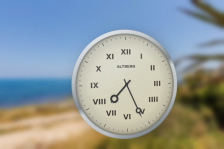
7h26
